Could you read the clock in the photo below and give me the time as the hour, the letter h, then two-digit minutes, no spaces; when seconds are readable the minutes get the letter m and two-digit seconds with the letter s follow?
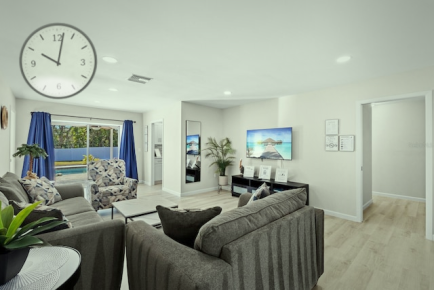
10h02
